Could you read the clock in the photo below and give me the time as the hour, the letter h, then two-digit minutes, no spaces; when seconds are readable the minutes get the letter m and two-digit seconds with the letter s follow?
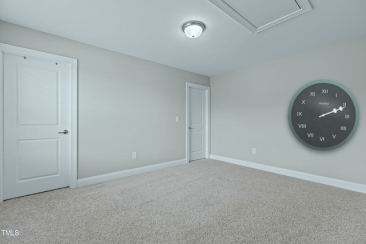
2h11
